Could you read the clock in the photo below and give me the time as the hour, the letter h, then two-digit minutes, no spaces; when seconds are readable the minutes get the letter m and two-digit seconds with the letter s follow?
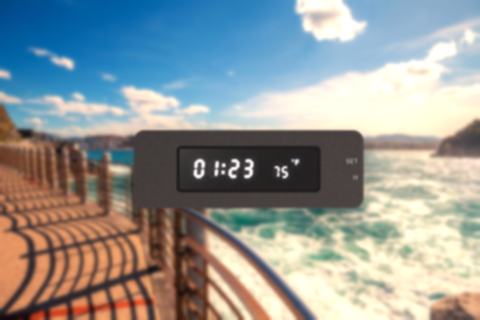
1h23
